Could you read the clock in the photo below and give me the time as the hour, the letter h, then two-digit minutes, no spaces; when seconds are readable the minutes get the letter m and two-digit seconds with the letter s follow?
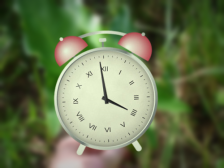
3h59
